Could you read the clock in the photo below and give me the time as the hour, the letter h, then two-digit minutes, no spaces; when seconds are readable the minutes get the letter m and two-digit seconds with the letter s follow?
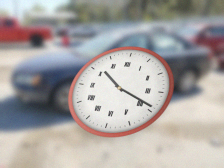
10h19
